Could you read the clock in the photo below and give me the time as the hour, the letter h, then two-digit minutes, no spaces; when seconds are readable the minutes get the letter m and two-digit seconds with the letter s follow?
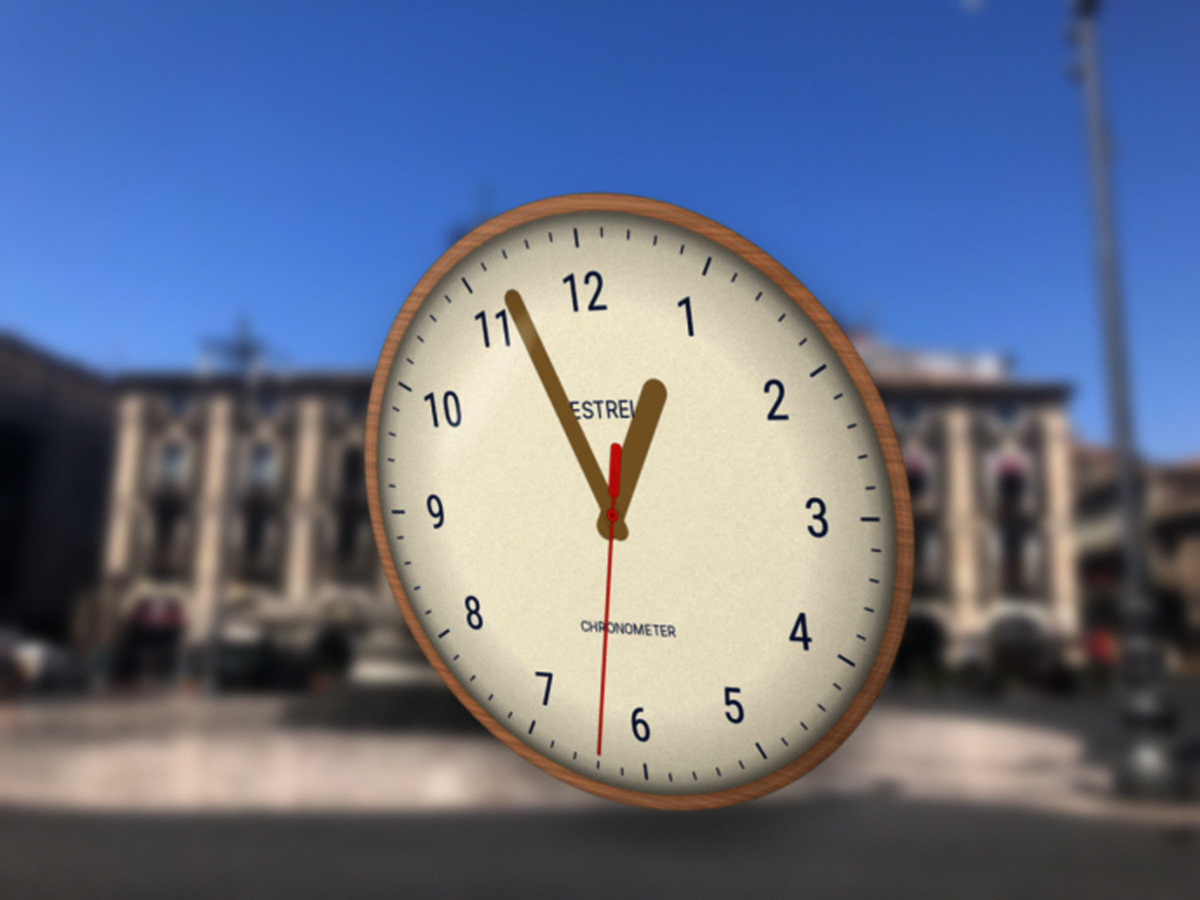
12h56m32s
